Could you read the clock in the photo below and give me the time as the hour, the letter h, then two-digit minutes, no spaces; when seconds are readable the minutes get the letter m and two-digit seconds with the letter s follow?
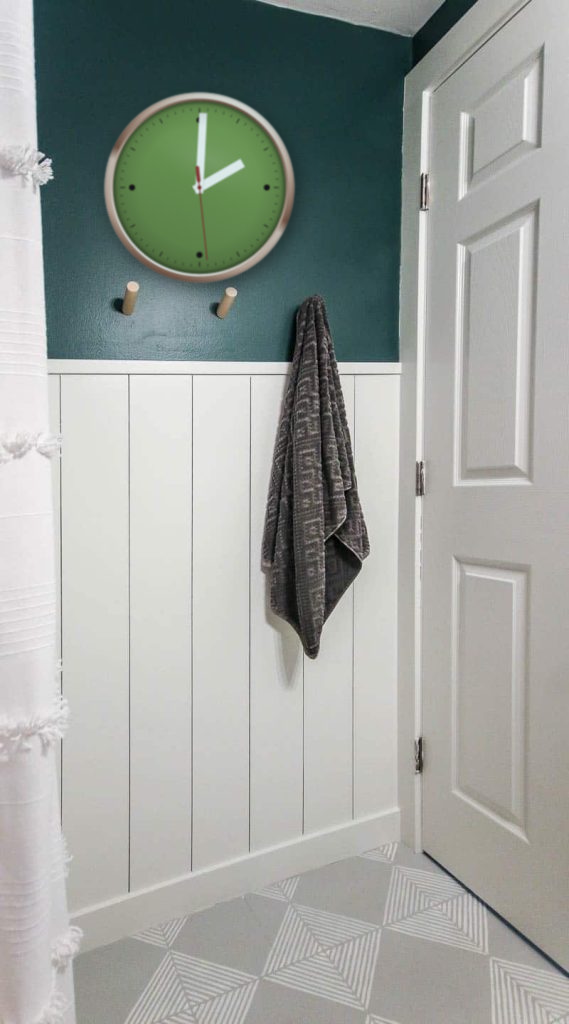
2h00m29s
